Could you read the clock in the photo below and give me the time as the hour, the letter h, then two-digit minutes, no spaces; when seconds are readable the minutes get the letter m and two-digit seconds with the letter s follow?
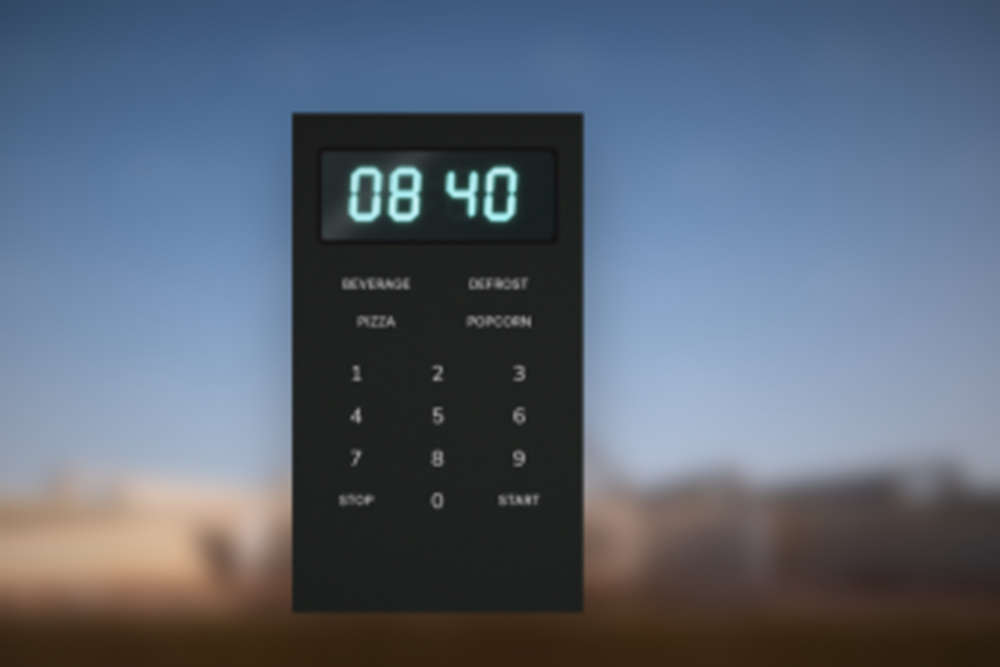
8h40
